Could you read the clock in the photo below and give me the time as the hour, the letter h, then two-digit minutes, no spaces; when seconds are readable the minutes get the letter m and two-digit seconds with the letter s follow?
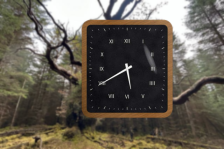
5h40
